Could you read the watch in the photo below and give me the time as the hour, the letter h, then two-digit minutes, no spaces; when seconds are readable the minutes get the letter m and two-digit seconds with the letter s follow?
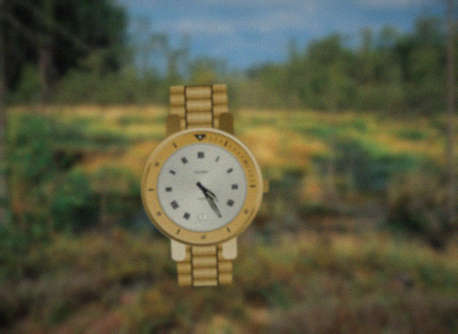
4h25
